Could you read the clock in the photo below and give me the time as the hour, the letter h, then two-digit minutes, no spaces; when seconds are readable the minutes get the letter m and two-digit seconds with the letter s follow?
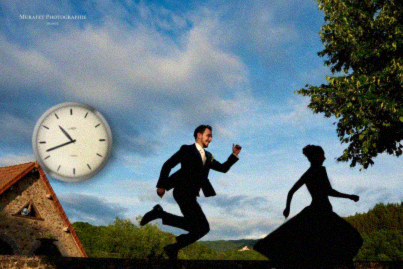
10h42
